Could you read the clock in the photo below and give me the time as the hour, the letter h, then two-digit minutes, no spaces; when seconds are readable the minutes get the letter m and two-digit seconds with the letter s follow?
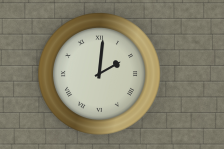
2h01
